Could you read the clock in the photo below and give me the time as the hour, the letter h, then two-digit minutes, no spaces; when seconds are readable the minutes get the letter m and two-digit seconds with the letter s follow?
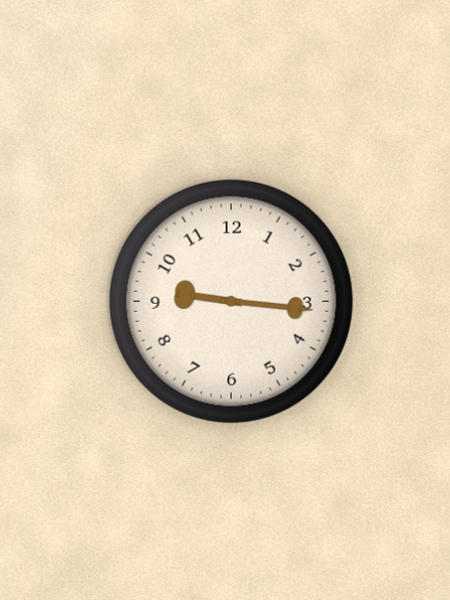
9h16
